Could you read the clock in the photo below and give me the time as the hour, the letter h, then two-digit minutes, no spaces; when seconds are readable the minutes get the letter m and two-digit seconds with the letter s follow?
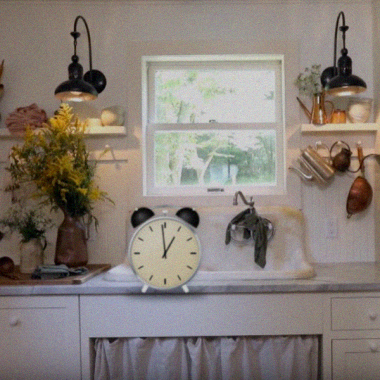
12h59
